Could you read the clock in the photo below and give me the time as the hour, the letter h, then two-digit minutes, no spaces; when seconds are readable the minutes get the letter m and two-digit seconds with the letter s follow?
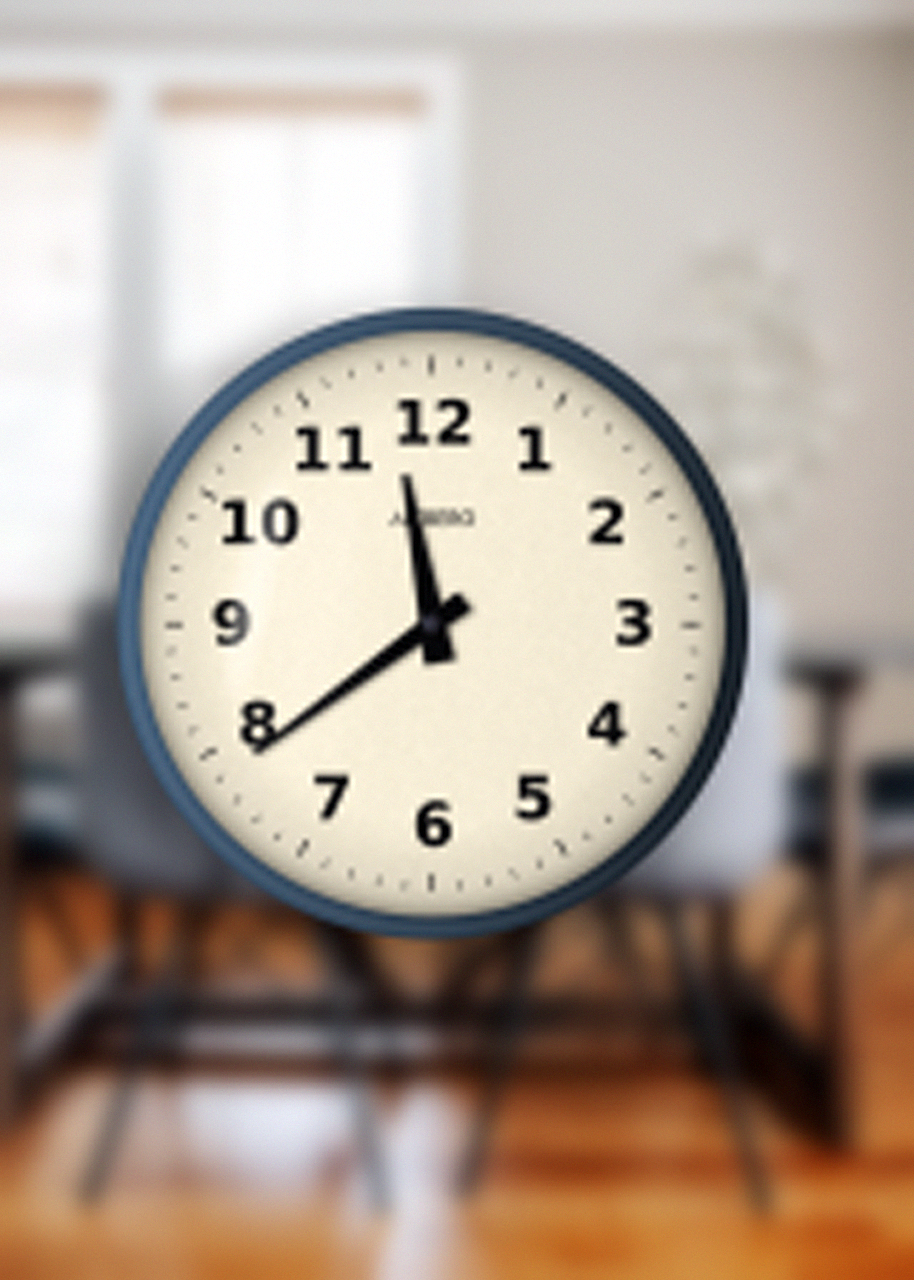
11h39
